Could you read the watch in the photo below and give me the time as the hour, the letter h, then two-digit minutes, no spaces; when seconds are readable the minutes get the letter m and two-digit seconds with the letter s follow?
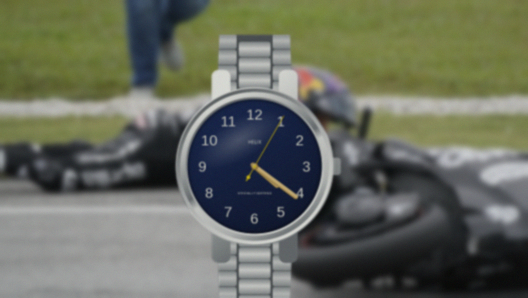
4h21m05s
